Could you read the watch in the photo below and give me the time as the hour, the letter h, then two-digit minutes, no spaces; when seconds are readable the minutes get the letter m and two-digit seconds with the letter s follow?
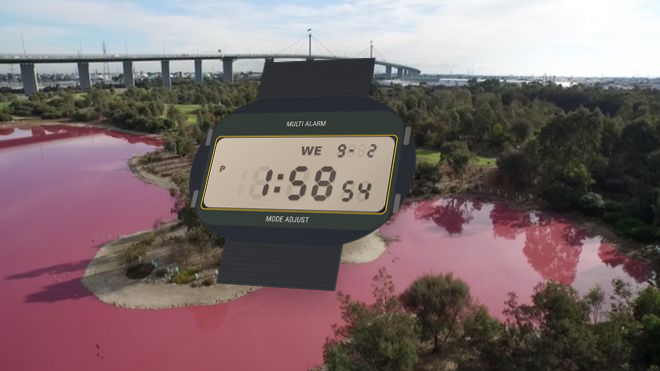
1h58m54s
